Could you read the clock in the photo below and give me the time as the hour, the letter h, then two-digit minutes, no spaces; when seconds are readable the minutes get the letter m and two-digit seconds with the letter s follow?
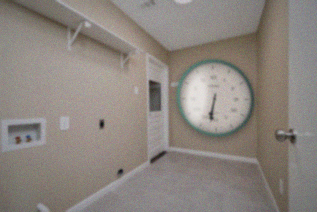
6h32
